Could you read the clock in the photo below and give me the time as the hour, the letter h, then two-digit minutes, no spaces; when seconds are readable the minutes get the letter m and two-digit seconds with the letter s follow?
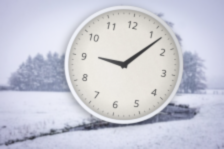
9h07
